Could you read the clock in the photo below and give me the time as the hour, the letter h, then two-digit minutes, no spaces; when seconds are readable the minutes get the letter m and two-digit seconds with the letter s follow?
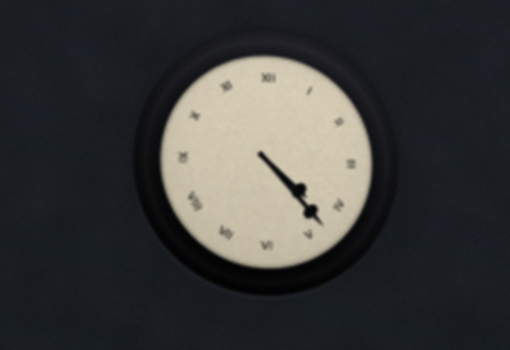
4h23
